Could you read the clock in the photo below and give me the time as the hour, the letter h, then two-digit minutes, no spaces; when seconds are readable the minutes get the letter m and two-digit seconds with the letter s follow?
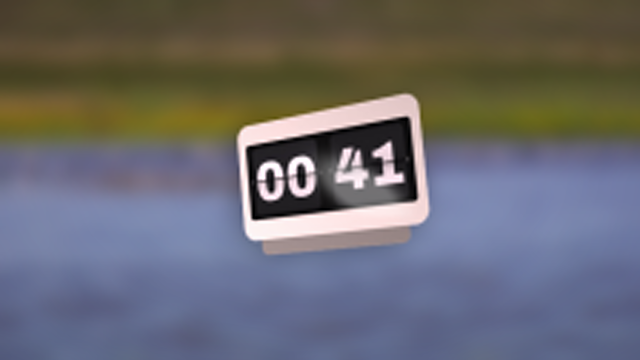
0h41
